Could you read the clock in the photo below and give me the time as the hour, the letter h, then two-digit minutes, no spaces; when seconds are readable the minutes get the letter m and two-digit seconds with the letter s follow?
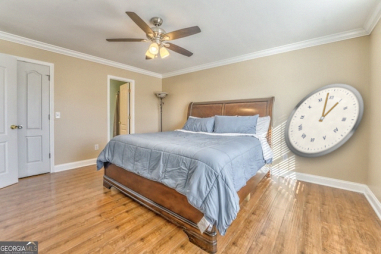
12h58
